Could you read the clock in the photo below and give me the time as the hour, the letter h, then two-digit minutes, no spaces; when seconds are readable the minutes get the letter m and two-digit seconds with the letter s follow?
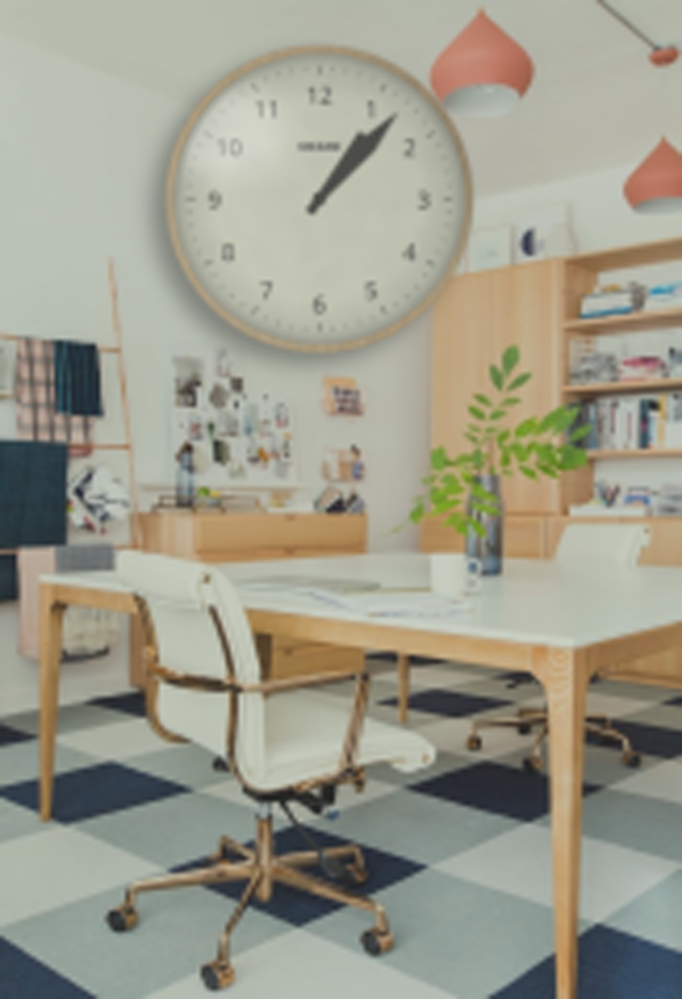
1h07
